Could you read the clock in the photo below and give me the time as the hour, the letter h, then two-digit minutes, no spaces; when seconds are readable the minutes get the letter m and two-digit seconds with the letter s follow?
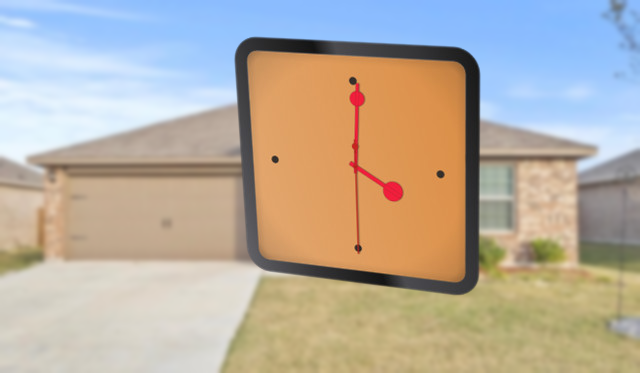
4h00m30s
